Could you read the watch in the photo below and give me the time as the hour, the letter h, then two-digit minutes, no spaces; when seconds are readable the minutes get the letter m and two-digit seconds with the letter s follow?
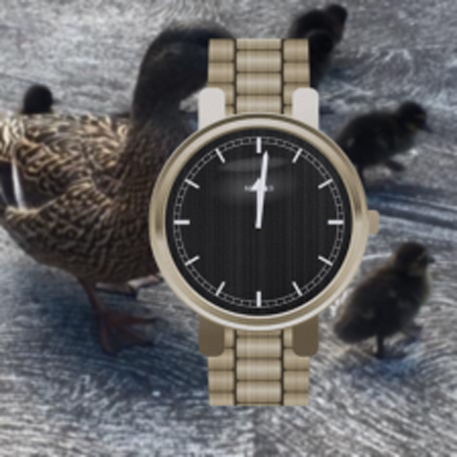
12h01
